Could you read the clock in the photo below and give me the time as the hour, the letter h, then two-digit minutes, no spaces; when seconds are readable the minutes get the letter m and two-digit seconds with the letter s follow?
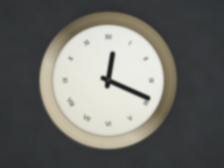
12h19
